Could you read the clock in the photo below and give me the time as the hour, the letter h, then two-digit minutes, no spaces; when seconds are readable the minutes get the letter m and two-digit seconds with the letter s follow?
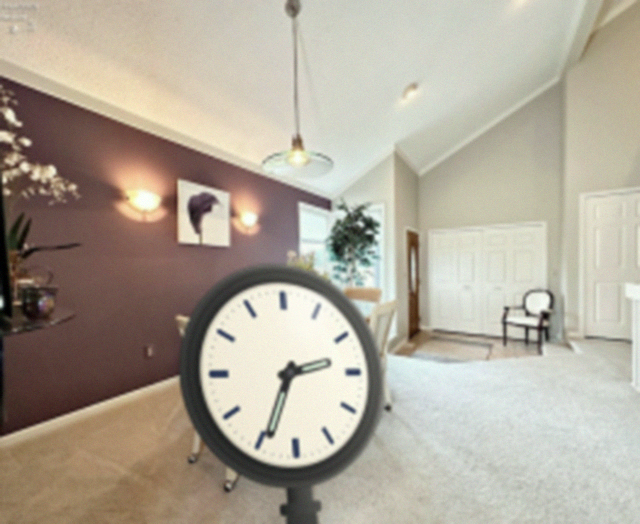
2h34
